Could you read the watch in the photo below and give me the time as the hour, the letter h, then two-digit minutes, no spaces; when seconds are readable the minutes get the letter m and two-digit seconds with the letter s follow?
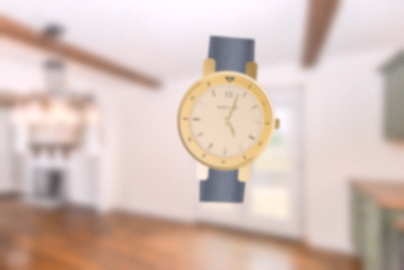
5h03
